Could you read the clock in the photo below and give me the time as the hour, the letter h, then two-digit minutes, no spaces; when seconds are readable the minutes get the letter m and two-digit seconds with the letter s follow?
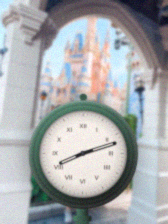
8h12
